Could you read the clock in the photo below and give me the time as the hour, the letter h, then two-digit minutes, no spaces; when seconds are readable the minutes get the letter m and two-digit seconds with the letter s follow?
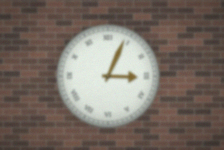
3h04
